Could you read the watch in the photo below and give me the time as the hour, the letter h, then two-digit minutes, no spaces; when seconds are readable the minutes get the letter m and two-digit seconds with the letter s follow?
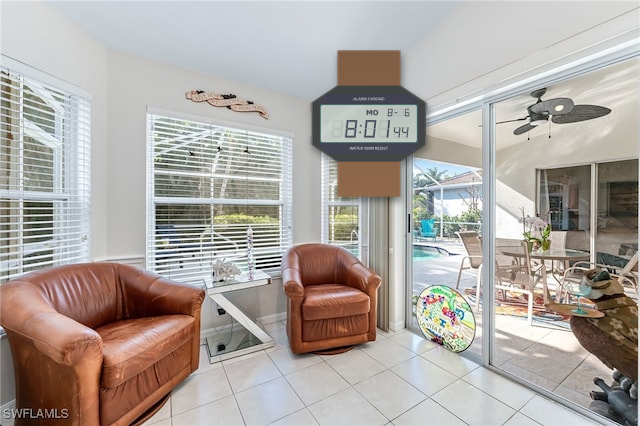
8h01m44s
